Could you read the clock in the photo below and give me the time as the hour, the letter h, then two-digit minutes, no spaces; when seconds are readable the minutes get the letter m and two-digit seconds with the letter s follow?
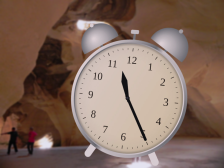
11h25
